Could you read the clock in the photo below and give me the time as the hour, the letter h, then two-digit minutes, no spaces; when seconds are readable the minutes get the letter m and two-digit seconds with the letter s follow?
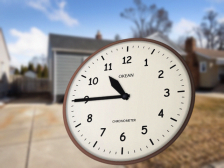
10h45
